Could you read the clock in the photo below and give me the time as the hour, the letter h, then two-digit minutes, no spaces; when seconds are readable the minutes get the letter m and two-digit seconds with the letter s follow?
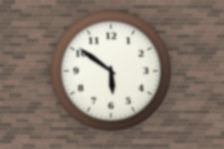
5h51
